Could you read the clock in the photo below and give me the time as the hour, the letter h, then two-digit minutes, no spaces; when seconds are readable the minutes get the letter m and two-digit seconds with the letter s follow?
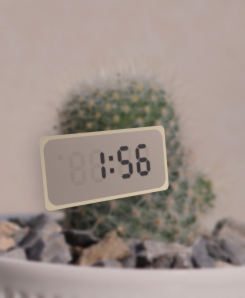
1h56
